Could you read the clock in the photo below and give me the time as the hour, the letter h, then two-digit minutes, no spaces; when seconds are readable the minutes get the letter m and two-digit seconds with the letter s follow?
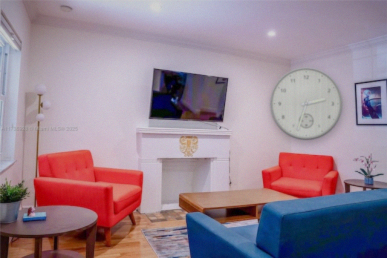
2h33
